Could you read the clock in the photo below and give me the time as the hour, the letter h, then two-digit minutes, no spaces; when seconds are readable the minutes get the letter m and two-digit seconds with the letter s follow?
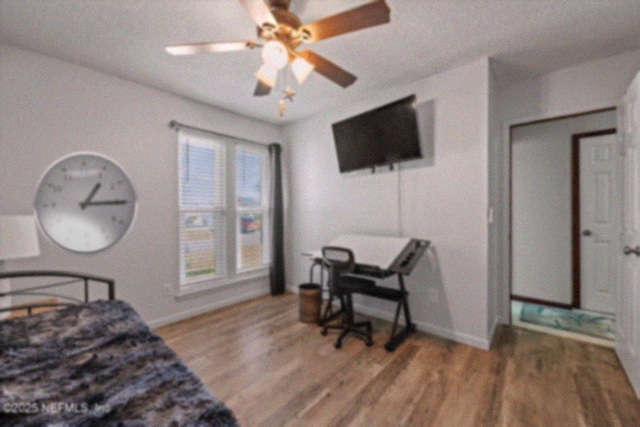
1h15
